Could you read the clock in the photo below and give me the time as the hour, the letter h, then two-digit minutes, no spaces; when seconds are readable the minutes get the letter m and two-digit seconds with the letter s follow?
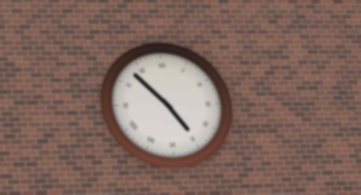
4h53
